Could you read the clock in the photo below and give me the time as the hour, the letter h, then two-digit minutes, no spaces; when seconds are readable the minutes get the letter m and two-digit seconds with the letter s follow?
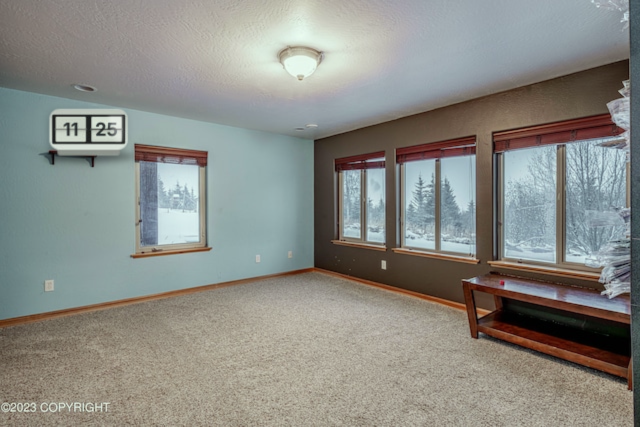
11h25
